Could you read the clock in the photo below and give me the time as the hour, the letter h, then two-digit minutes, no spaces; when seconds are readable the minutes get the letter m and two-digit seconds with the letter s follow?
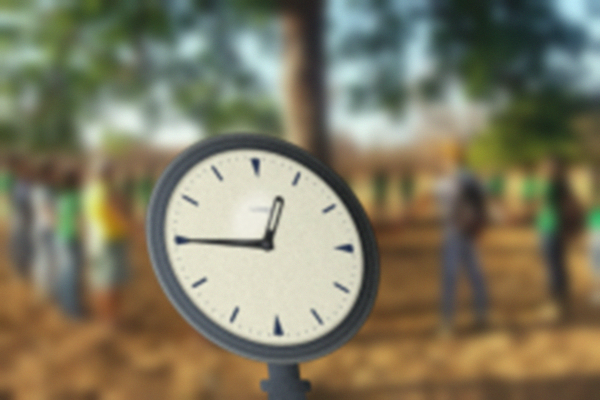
12h45
